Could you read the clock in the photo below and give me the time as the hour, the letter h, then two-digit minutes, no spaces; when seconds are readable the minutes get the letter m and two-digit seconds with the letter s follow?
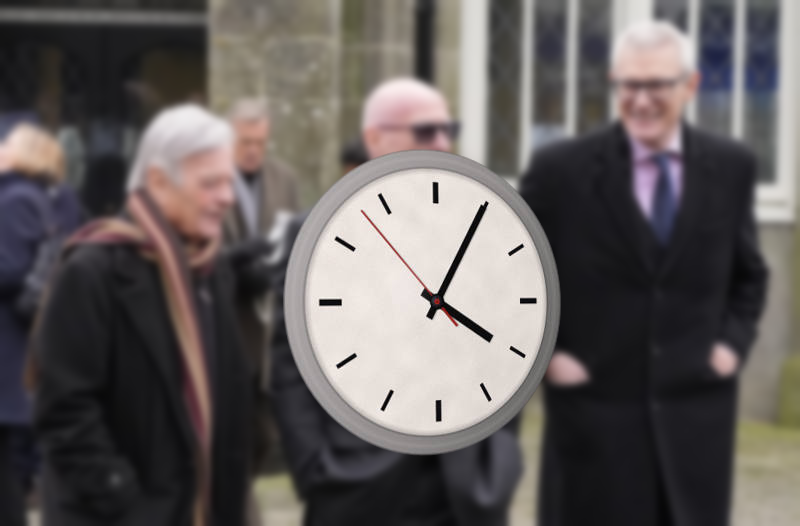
4h04m53s
